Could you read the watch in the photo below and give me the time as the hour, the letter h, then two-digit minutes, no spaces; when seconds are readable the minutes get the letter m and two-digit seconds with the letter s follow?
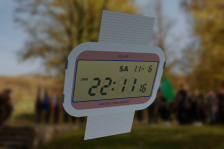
22h11m16s
